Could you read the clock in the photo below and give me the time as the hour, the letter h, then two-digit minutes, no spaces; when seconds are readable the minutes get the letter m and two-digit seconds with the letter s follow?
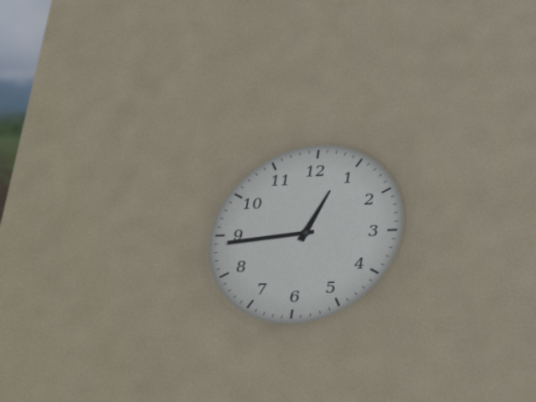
12h44
